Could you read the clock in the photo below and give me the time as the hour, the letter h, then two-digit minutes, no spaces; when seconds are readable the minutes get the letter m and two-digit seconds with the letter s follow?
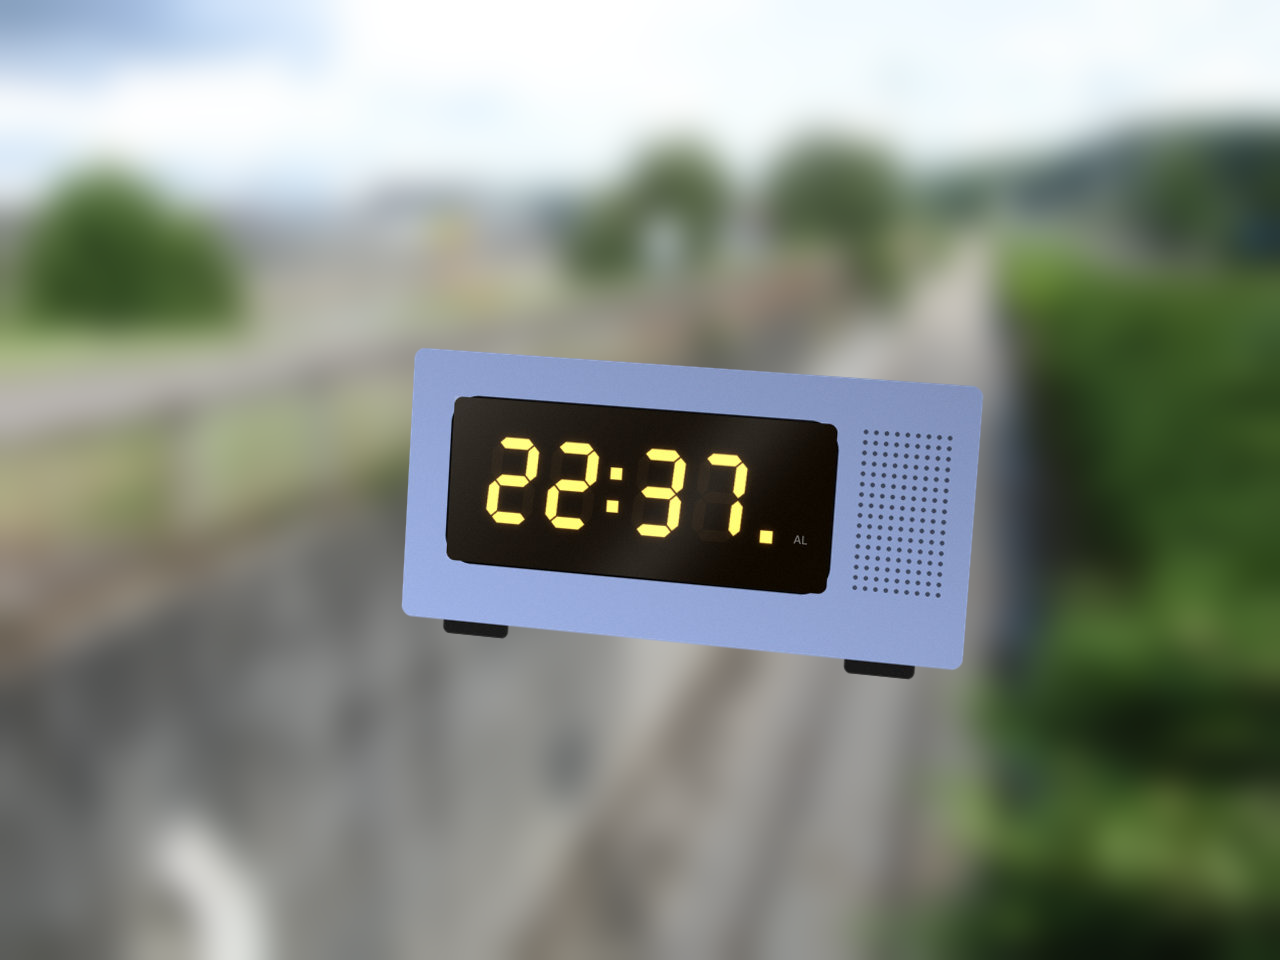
22h37
